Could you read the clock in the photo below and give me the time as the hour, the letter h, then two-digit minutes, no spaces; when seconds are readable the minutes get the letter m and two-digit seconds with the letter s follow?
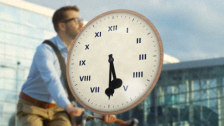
5h30
